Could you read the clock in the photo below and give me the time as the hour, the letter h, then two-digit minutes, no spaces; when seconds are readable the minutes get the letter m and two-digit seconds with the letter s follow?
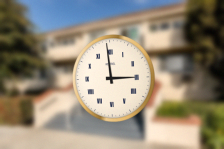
2h59
